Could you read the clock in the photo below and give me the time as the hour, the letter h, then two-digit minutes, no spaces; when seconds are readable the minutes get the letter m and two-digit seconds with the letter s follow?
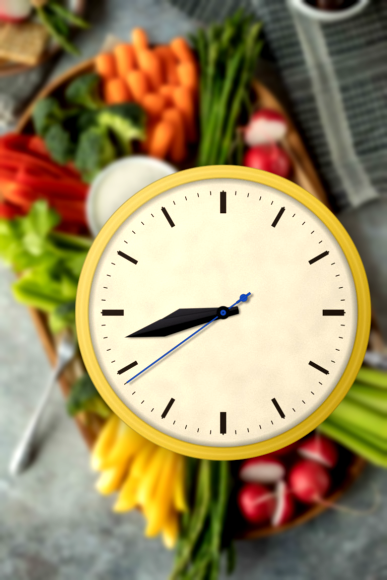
8h42m39s
